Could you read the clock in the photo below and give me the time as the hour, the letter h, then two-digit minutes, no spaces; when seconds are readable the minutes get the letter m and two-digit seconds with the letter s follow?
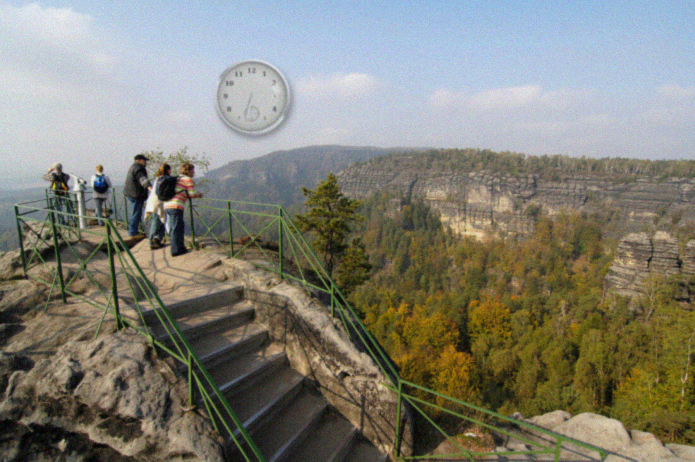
6h32
